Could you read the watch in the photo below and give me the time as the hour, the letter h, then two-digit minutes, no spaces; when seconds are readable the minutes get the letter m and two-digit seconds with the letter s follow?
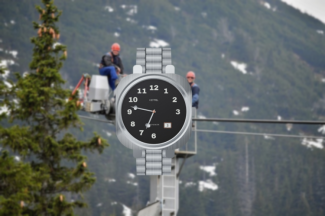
6h47
